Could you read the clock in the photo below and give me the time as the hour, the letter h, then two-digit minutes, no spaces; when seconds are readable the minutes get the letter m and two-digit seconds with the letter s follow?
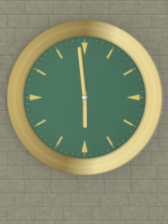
5h59
